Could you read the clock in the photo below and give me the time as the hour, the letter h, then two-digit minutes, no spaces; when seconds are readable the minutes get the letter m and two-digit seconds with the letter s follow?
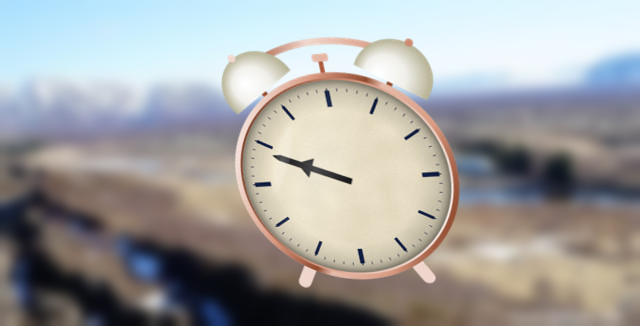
9h49
